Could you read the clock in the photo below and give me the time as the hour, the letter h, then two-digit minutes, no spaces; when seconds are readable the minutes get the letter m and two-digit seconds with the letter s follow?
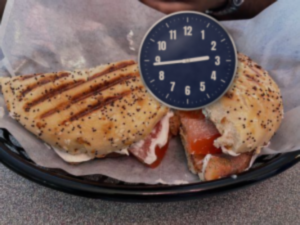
2h44
